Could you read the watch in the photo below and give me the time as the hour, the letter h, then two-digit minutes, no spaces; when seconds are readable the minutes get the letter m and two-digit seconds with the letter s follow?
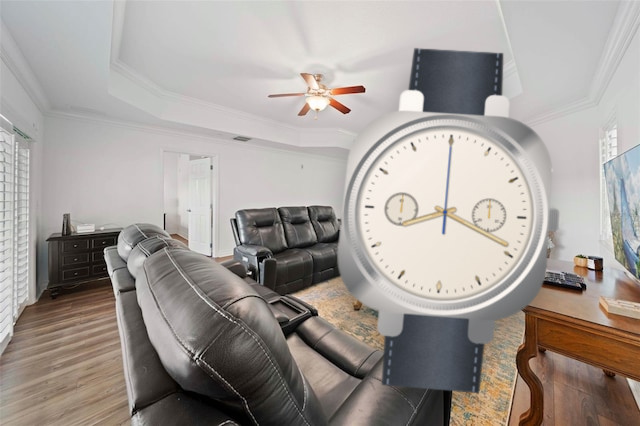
8h19
